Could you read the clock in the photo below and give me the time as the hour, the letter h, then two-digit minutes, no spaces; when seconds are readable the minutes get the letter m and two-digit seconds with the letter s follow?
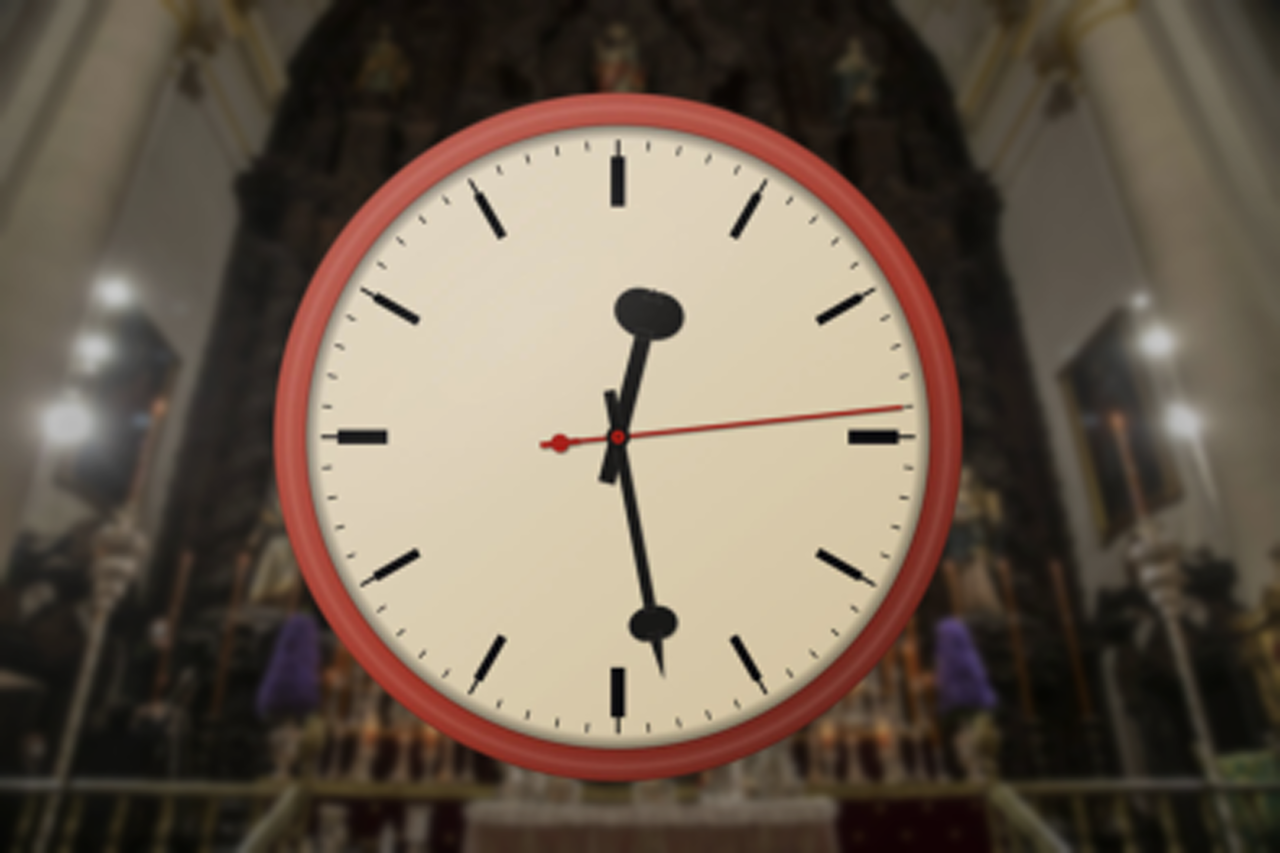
12h28m14s
